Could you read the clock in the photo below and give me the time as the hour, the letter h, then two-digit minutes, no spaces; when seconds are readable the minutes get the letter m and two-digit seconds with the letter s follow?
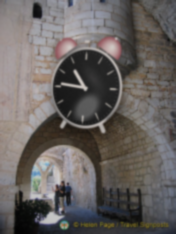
10h46
